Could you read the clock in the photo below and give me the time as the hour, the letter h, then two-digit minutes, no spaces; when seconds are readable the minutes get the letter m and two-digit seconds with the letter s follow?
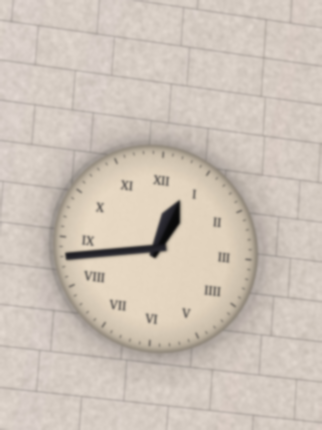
12h43
